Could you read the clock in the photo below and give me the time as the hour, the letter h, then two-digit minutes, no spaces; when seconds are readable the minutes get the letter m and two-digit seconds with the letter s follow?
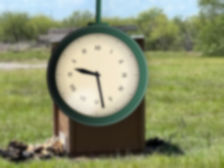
9h28
